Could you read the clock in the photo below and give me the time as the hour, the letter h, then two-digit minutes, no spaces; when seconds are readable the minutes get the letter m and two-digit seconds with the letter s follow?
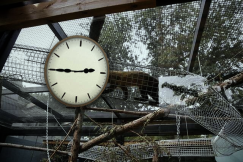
2h45
